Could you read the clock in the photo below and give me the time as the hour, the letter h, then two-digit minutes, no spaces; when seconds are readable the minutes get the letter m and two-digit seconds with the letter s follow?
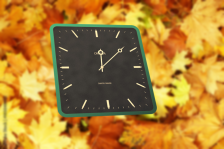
12h08
